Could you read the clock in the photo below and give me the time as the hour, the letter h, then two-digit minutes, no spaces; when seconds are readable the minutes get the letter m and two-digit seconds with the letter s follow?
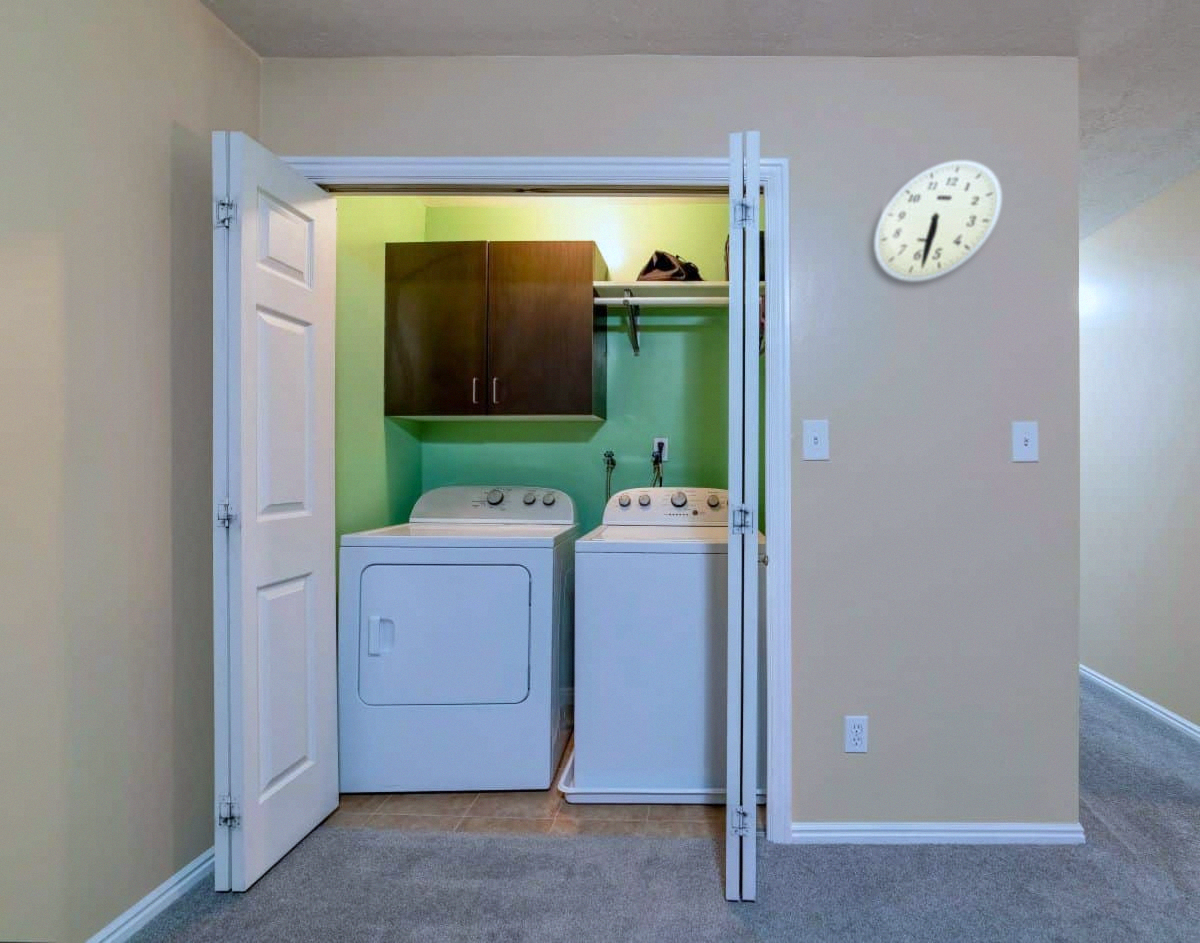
5h28
